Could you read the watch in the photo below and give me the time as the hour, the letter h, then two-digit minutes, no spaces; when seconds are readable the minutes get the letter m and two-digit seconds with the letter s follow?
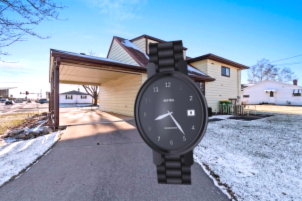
8h24
